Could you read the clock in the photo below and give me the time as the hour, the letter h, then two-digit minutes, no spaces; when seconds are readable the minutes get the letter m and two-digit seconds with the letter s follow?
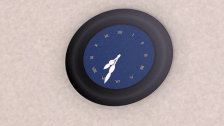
7h34
